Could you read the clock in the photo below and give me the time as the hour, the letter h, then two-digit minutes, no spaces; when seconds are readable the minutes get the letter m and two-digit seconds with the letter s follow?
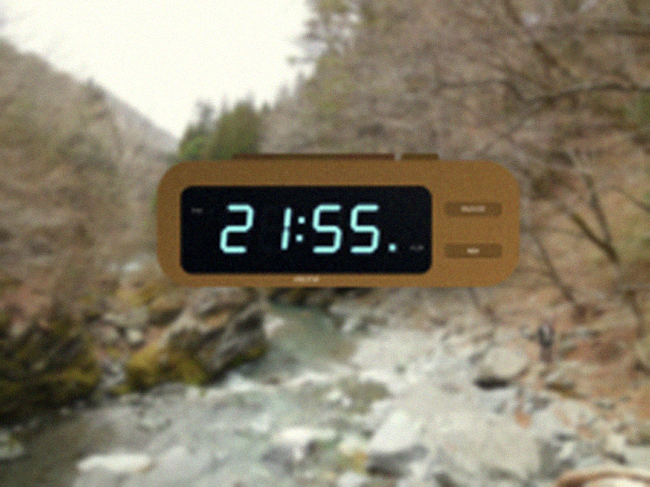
21h55
